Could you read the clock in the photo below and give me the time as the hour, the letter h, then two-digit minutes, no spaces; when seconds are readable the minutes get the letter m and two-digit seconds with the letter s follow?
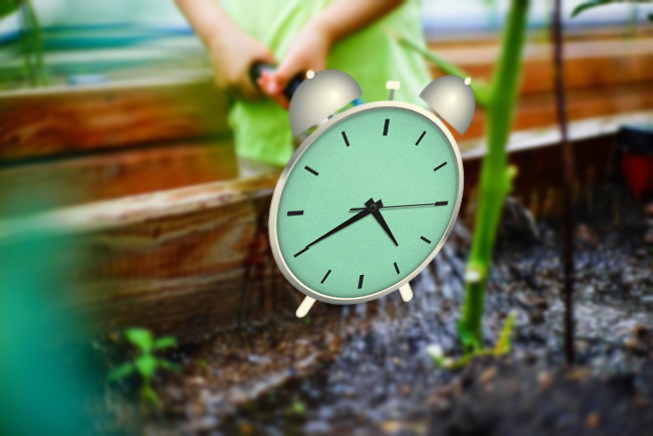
4h40m15s
